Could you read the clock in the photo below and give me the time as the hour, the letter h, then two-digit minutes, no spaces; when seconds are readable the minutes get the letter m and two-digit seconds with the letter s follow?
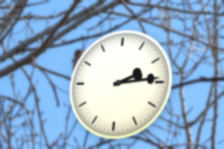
2h14
